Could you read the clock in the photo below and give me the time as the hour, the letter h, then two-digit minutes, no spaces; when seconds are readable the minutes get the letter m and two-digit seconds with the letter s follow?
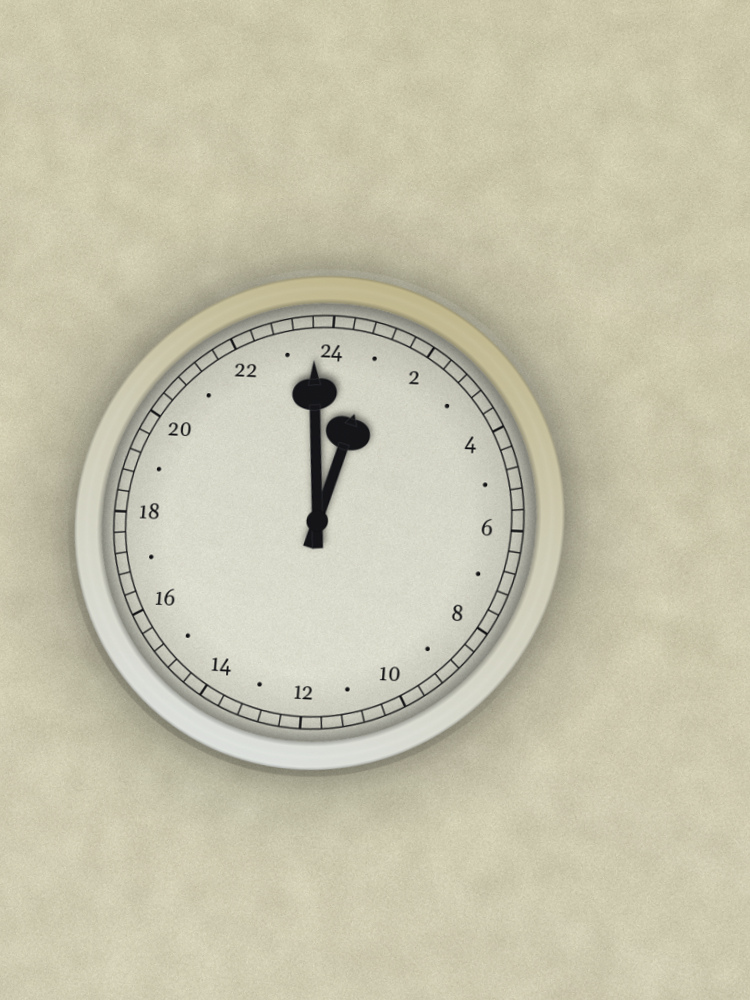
0h59
